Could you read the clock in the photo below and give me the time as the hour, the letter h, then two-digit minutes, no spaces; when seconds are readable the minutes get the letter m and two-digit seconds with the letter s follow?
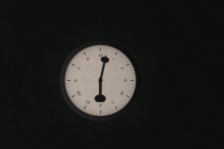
6h02
